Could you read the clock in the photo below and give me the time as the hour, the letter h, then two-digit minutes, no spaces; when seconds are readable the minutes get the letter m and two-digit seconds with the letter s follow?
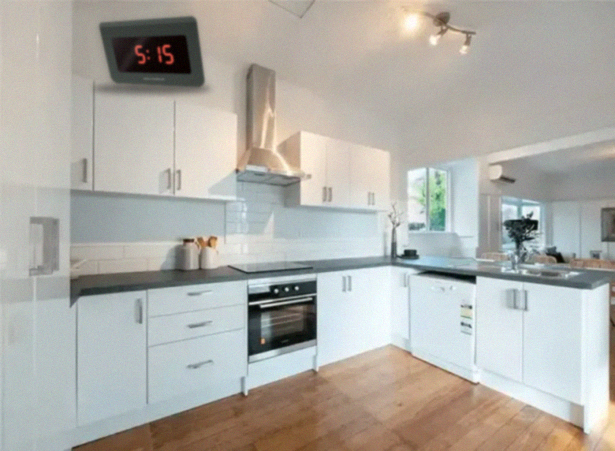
5h15
